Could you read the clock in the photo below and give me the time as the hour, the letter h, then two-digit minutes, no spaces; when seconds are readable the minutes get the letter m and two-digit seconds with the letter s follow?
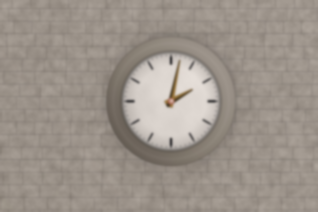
2h02
